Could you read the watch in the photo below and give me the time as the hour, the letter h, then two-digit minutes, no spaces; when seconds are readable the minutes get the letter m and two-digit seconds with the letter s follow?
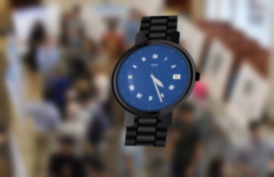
4h26
